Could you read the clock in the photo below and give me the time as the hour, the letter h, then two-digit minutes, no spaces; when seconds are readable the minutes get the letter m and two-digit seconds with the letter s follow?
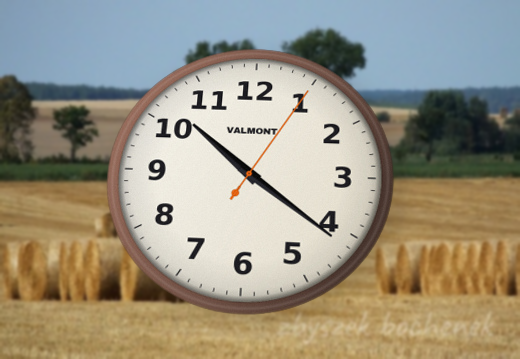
10h21m05s
